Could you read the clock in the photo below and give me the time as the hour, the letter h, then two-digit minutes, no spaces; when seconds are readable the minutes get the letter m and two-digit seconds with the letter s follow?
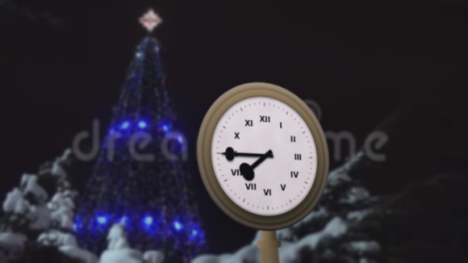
7h45
